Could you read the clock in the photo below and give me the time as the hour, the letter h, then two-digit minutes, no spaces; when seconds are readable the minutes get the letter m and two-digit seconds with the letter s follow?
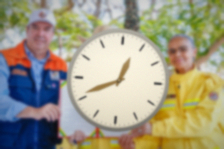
12h41
